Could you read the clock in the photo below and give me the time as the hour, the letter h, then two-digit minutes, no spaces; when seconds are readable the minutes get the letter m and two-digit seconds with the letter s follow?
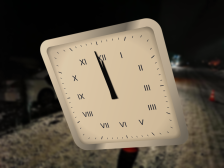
11h59
